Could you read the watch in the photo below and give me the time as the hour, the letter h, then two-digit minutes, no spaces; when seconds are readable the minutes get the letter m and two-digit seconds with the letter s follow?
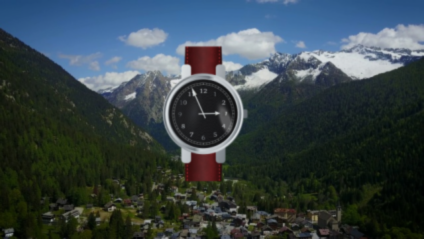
2h56
